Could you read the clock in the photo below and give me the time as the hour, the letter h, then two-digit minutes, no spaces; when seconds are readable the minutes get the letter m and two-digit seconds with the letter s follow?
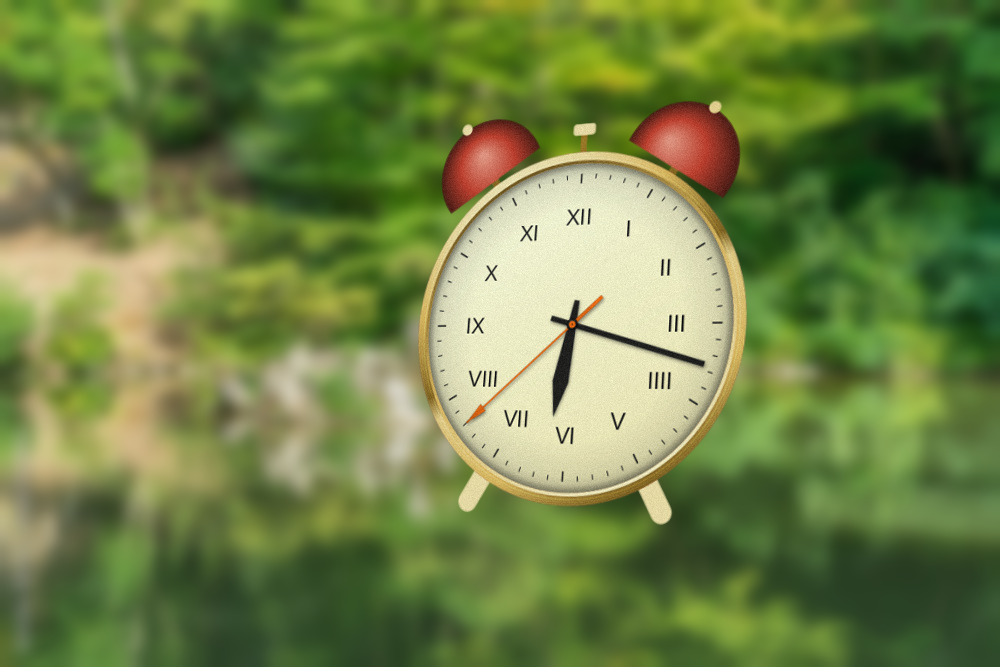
6h17m38s
